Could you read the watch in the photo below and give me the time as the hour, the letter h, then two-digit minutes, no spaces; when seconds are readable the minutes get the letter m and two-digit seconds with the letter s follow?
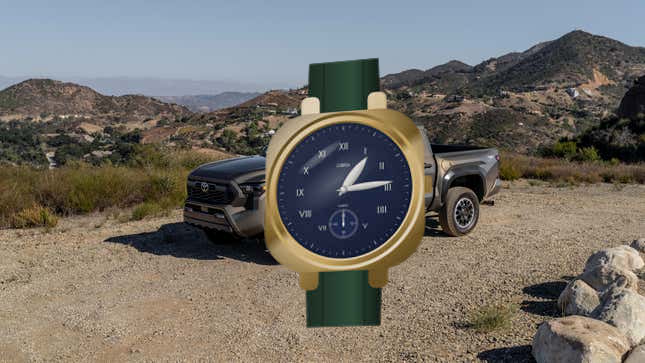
1h14
